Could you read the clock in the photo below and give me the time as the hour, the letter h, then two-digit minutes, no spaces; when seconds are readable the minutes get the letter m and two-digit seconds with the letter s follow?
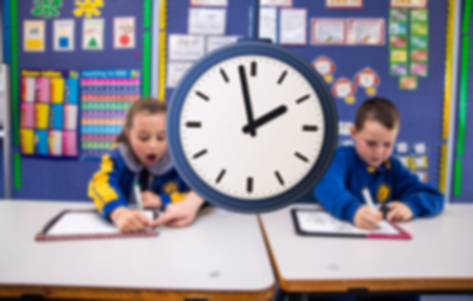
1h58
